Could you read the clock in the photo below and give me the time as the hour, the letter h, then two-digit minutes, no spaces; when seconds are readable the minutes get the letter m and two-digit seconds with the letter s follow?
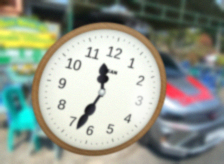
11h33
